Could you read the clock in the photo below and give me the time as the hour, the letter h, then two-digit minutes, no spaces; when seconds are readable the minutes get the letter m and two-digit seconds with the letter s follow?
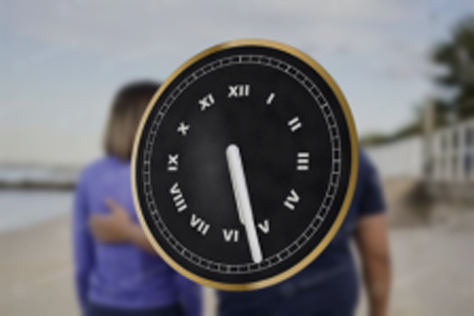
5h27
